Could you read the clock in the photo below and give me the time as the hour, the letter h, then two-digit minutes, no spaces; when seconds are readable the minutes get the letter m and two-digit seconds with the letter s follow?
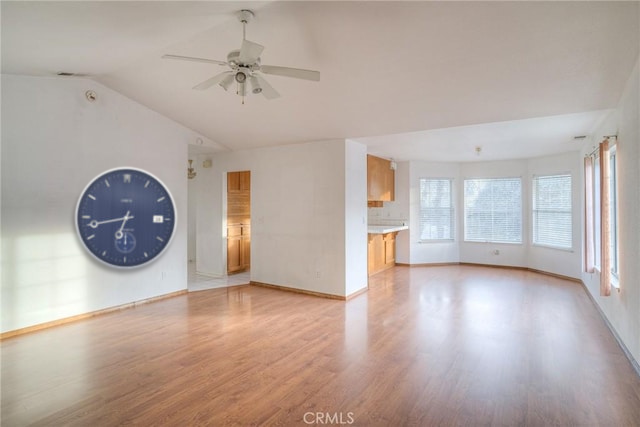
6h43
